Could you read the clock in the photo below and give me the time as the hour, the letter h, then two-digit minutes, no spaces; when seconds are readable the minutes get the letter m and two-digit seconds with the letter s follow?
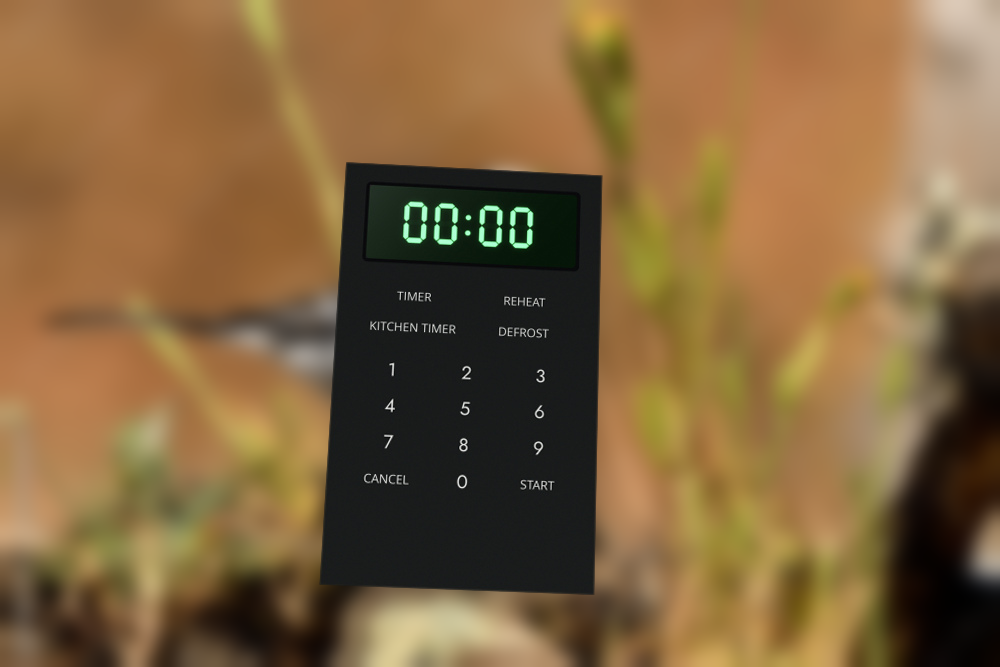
0h00
